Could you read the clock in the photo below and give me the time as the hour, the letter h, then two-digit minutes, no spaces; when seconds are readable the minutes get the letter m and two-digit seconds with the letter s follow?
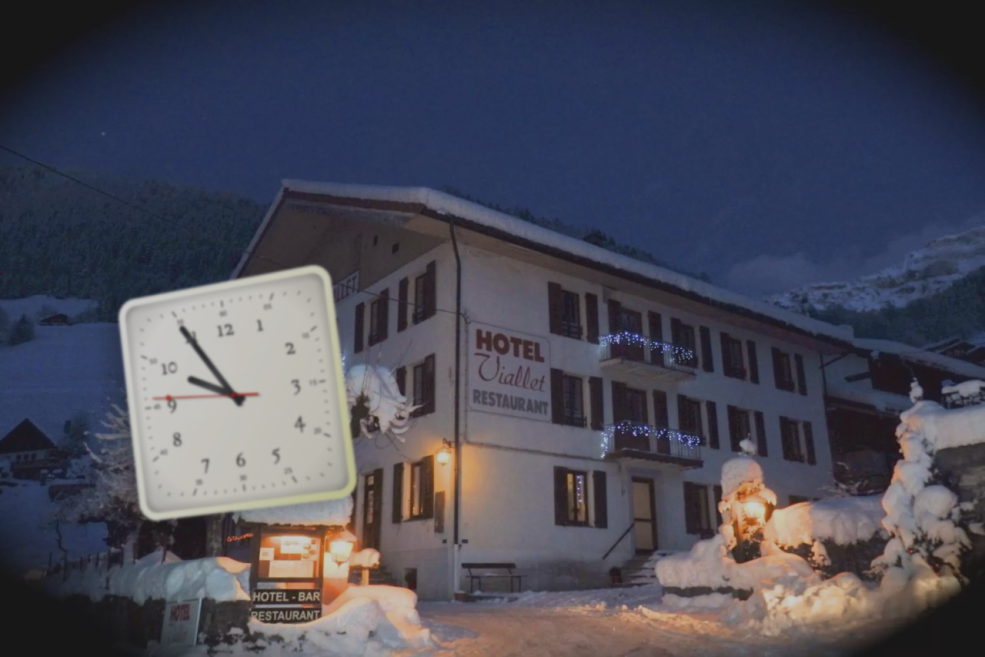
9h54m46s
